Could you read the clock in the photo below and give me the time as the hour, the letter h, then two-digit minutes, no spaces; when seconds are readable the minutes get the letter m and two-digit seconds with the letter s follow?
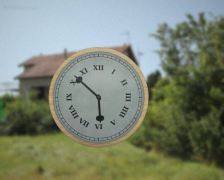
5h52
